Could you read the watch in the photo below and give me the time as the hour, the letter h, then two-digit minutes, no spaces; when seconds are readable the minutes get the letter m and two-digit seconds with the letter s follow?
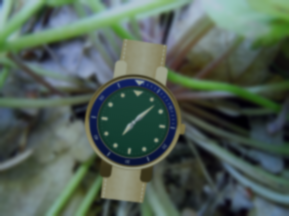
7h07
